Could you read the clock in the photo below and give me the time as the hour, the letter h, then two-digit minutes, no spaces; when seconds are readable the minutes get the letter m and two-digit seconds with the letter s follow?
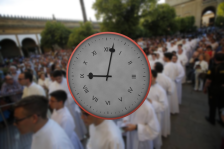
9h02
